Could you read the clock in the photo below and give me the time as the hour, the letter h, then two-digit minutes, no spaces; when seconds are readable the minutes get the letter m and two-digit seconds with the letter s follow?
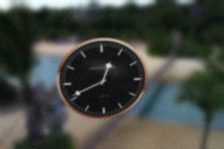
12h41
